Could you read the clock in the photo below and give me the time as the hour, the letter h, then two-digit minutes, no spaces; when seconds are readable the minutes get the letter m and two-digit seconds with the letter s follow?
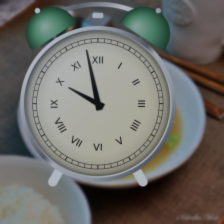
9h58
